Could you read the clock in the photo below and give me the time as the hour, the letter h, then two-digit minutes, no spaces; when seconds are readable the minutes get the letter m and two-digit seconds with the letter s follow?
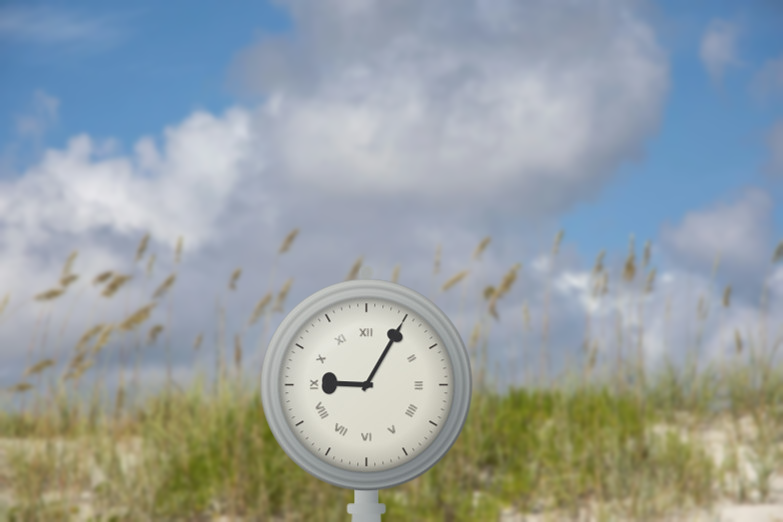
9h05
